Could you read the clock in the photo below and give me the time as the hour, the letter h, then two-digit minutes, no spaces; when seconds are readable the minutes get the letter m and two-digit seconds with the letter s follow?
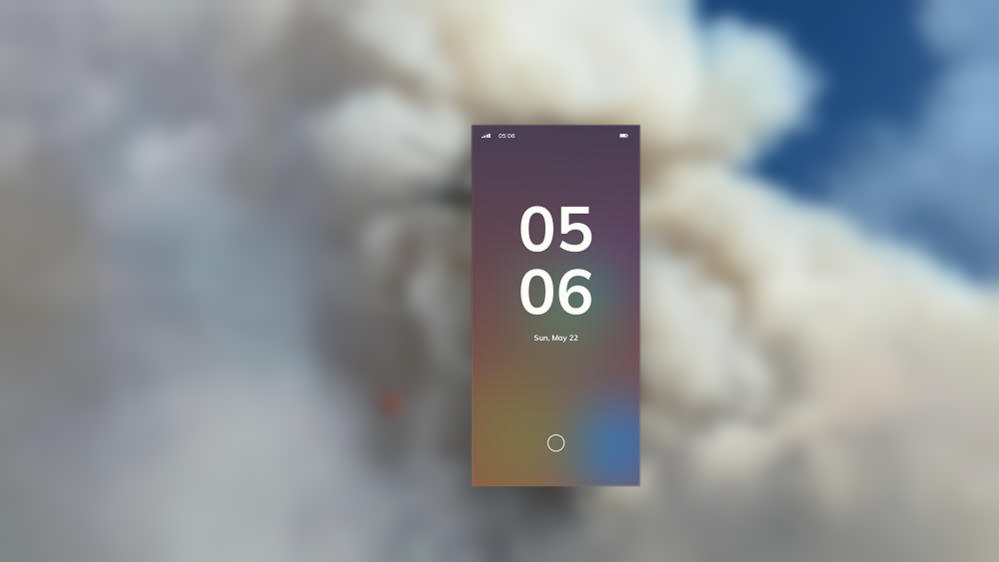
5h06
